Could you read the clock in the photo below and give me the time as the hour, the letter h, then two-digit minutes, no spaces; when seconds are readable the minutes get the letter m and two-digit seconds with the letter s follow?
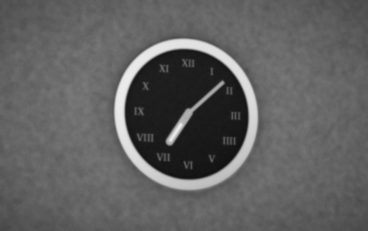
7h08
